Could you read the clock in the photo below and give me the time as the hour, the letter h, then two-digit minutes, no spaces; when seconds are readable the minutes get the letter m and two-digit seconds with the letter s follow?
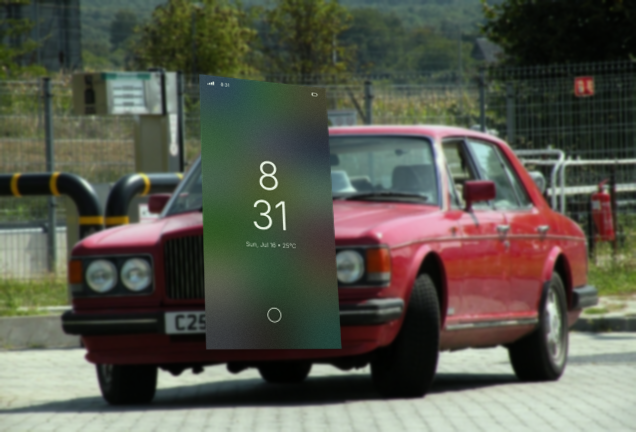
8h31
